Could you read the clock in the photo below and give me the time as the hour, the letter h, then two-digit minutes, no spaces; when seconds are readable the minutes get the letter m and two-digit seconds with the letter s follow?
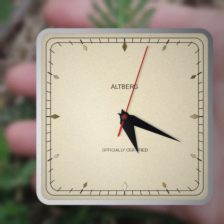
5h19m03s
